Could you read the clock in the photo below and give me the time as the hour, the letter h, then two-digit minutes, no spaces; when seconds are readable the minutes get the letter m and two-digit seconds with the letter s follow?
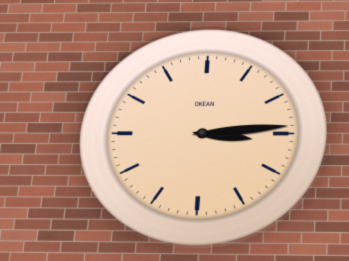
3h14
